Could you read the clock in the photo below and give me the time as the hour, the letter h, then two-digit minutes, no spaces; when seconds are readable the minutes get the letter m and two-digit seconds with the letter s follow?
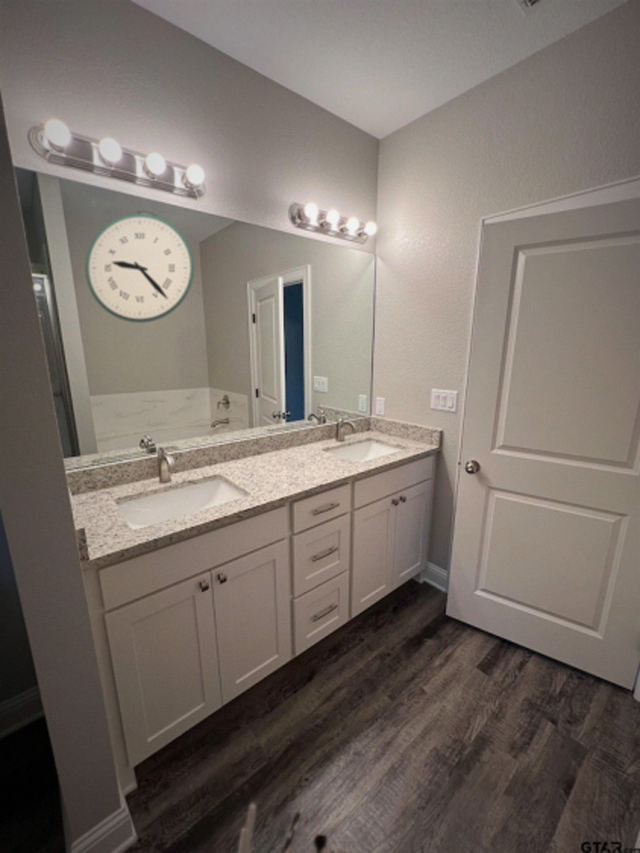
9h23
